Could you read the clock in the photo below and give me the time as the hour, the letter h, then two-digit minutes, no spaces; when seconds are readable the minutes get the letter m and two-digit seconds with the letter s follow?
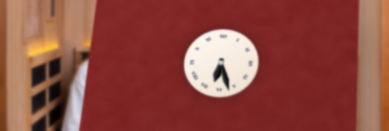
6h27
